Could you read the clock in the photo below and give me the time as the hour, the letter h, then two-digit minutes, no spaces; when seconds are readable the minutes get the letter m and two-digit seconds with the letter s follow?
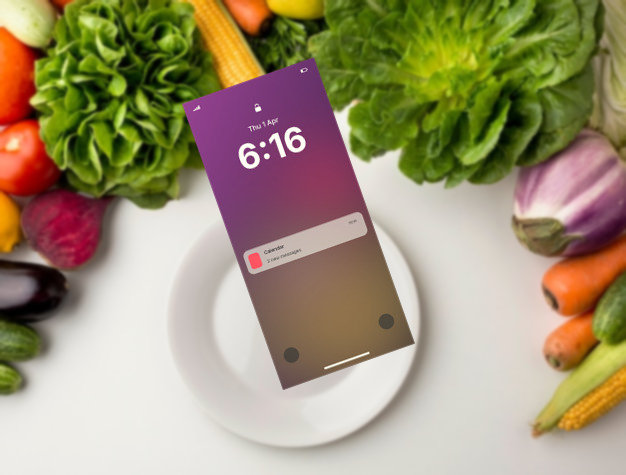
6h16
